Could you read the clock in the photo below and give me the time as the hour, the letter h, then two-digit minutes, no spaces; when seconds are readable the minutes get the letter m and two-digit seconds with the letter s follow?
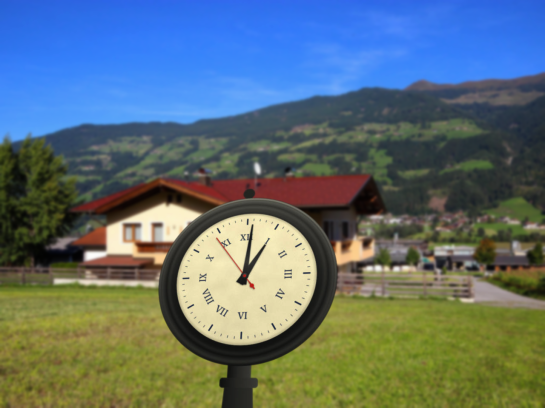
1h00m54s
